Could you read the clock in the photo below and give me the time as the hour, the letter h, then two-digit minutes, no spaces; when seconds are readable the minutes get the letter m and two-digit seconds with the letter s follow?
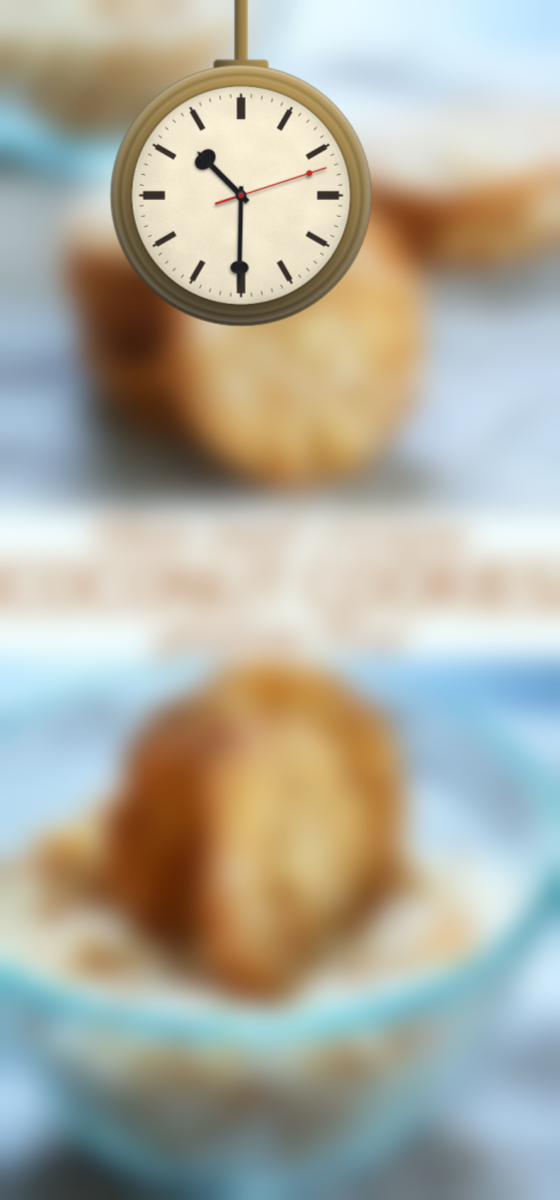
10h30m12s
